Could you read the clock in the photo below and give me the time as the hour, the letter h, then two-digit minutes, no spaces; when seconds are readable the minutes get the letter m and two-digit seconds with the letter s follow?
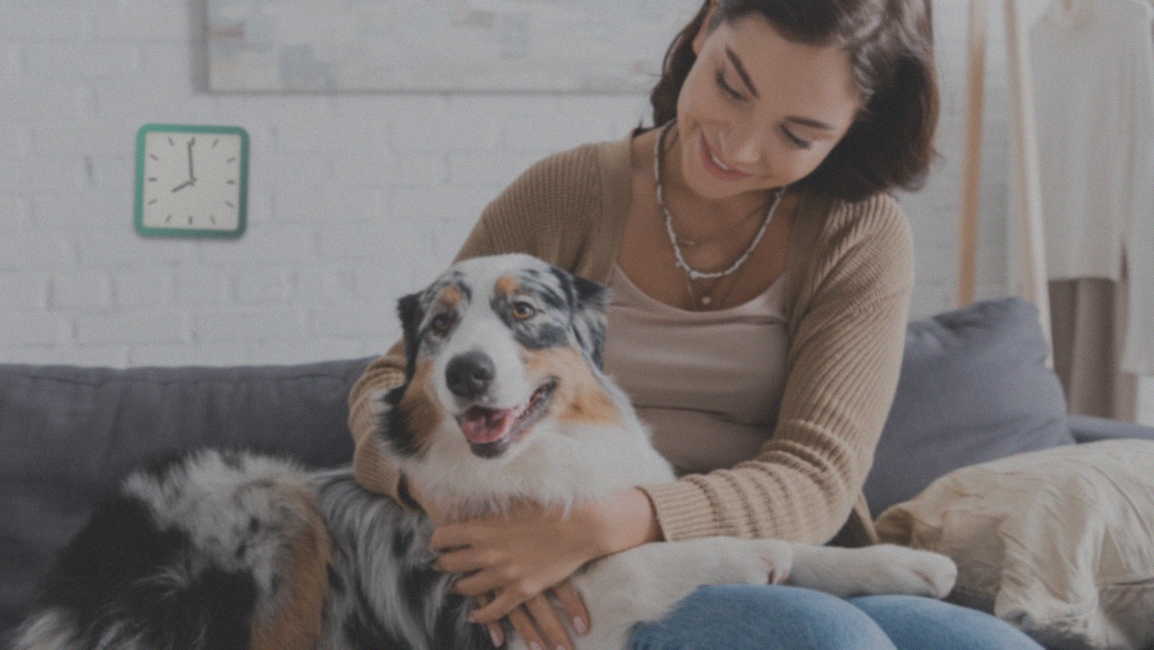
7h59
